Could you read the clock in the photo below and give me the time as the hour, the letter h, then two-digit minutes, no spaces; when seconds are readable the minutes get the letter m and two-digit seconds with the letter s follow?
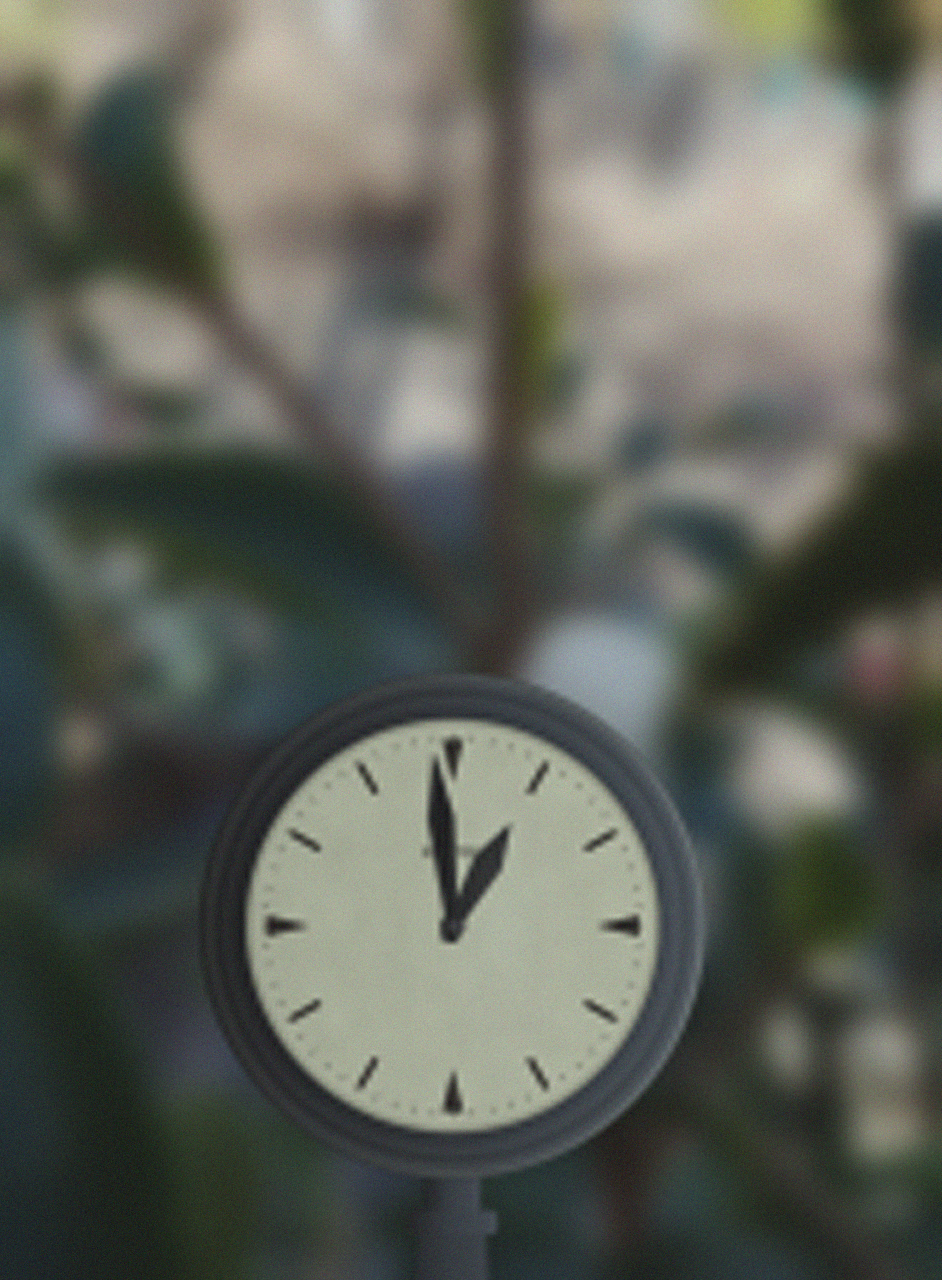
12h59
